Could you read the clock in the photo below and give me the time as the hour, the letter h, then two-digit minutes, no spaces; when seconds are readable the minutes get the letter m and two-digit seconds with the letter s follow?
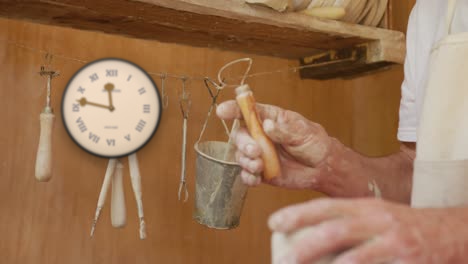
11h47
